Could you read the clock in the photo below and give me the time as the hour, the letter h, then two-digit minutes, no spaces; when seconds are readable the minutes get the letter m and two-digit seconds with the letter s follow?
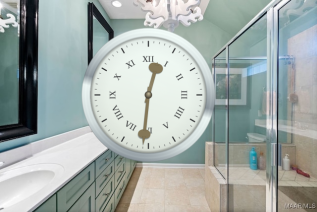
12h31
